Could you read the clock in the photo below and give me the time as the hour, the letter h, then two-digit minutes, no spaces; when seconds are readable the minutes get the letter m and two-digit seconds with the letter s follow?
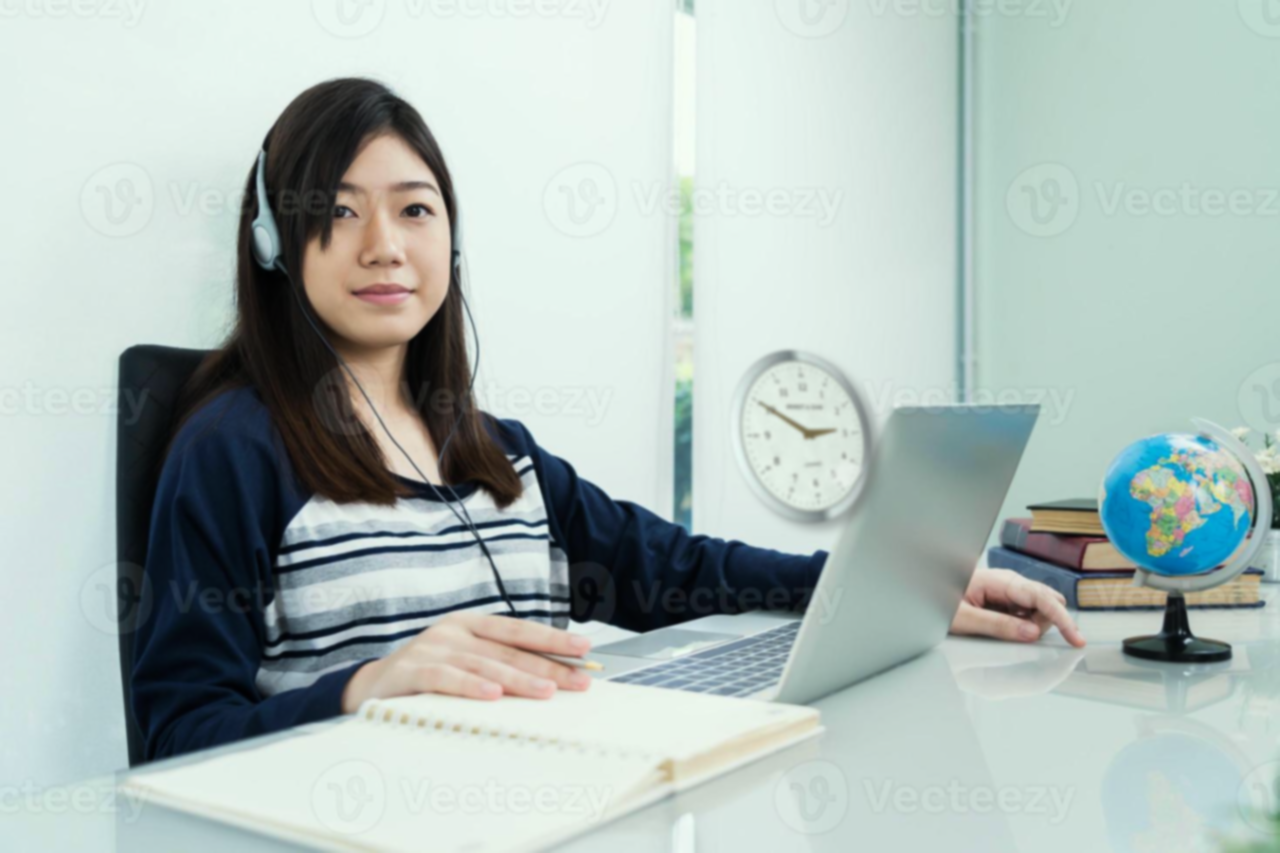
2h50
